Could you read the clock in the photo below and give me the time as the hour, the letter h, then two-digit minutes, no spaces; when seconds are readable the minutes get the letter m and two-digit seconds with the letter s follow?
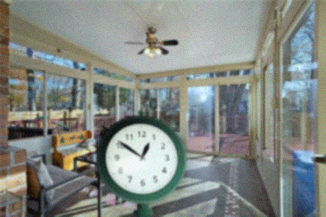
12h51
